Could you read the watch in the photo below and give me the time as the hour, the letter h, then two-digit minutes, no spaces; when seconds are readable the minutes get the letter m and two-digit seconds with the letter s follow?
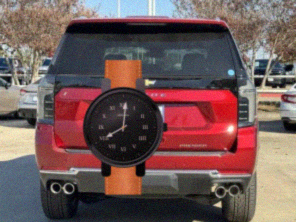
8h01
